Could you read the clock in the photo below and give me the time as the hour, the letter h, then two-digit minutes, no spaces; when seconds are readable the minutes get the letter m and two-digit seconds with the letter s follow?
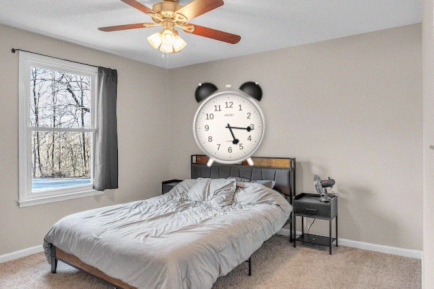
5h16
